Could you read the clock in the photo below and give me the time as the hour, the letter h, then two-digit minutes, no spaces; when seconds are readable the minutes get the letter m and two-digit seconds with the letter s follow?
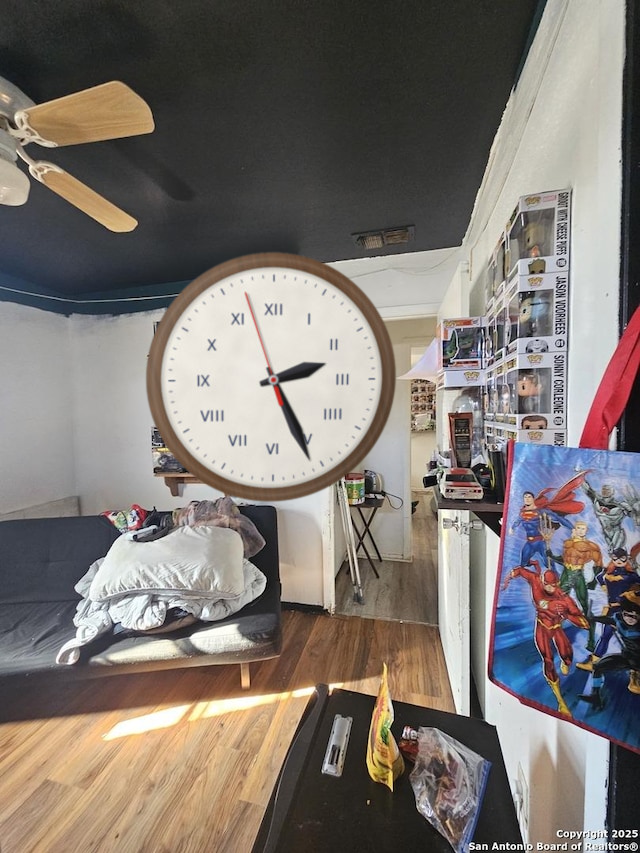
2h25m57s
